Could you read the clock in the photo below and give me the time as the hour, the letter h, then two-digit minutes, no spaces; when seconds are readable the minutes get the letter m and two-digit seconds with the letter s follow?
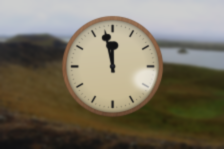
11h58
